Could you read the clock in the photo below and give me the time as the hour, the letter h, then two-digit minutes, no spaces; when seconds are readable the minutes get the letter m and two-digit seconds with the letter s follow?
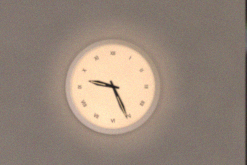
9h26
